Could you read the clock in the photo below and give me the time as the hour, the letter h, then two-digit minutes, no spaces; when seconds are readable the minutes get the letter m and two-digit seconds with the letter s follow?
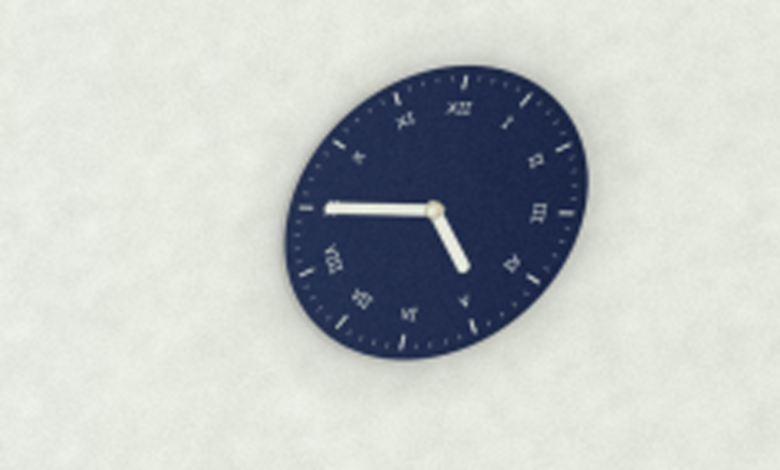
4h45
